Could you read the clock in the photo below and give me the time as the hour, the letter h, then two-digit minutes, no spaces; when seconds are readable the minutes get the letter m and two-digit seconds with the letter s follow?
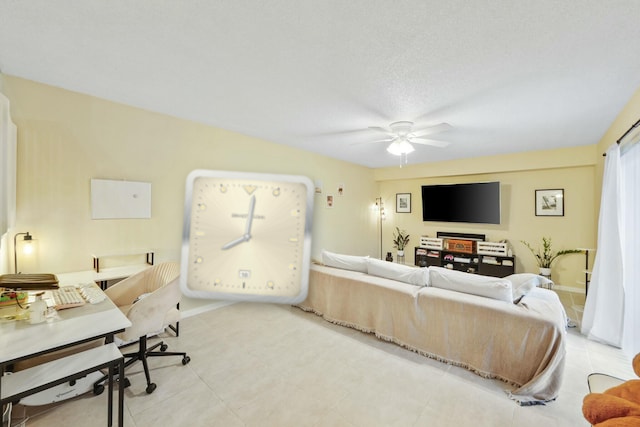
8h01
